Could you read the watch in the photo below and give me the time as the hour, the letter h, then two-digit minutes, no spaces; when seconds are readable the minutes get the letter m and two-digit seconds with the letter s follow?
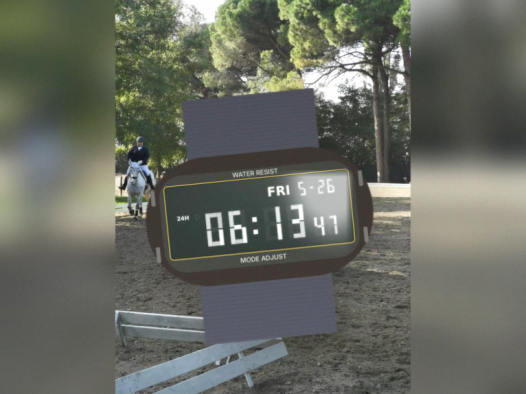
6h13m47s
